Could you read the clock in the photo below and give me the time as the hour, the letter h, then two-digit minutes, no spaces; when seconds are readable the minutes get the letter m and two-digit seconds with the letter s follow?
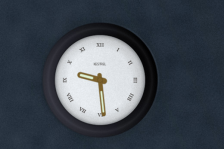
9h29
